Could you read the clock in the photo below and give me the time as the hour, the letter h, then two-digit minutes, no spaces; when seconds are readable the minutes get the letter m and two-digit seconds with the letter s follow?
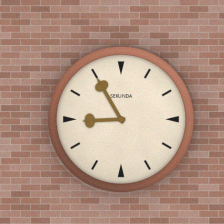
8h55
